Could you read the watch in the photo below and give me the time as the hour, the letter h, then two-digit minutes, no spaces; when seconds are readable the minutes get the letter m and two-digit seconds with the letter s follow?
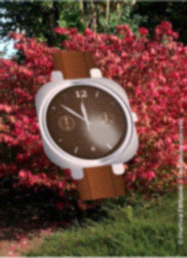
11h52
